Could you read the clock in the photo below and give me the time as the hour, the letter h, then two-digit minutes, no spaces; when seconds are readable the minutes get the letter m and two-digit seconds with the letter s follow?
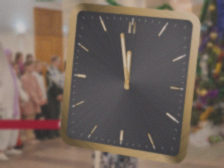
11h58
